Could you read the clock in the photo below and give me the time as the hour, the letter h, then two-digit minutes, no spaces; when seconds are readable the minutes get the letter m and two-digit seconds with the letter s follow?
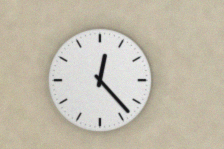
12h23
